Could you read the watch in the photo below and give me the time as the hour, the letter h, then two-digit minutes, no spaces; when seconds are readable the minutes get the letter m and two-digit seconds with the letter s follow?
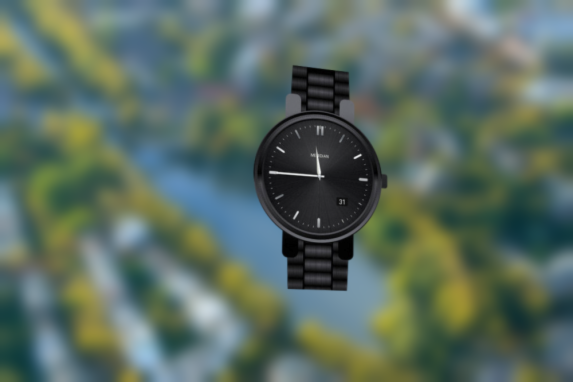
11h45
